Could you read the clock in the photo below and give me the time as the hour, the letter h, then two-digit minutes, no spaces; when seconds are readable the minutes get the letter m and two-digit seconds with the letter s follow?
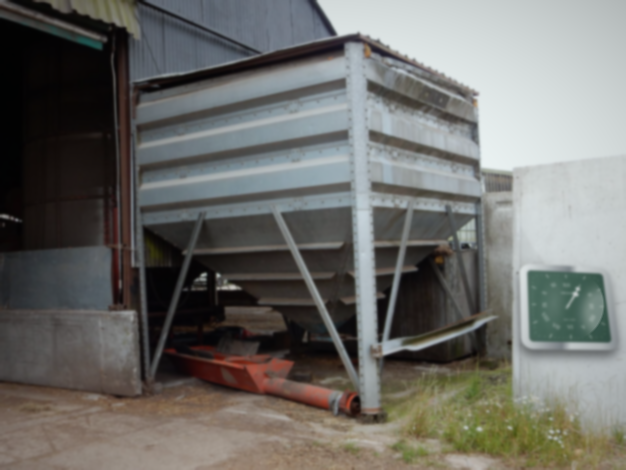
1h05
